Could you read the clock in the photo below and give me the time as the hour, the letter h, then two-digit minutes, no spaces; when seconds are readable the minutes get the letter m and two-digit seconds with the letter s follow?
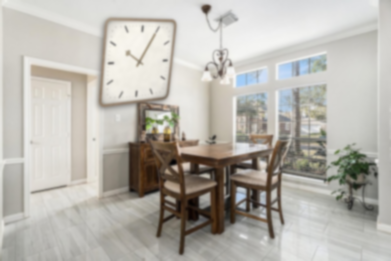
10h05
